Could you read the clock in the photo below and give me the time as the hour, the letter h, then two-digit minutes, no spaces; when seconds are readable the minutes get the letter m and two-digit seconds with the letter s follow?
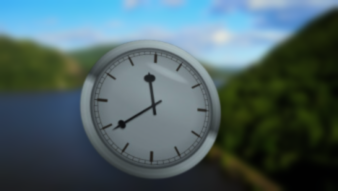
11h39
